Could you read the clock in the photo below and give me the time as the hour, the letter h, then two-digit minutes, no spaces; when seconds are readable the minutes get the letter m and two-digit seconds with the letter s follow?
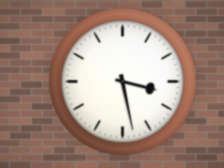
3h28
